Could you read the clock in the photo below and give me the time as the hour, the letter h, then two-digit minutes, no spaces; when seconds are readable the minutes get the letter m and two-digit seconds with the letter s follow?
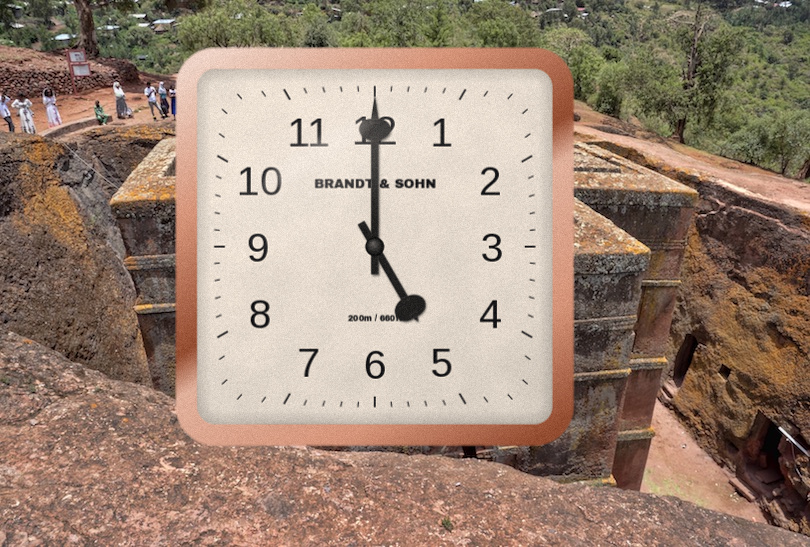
5h00
